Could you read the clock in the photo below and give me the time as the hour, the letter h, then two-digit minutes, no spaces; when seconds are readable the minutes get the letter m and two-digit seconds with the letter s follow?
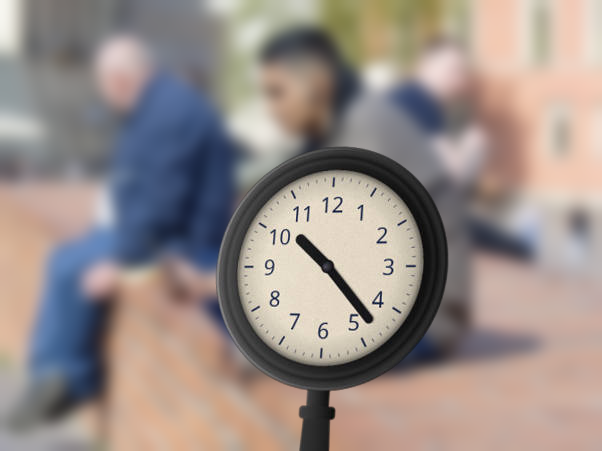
10h23
